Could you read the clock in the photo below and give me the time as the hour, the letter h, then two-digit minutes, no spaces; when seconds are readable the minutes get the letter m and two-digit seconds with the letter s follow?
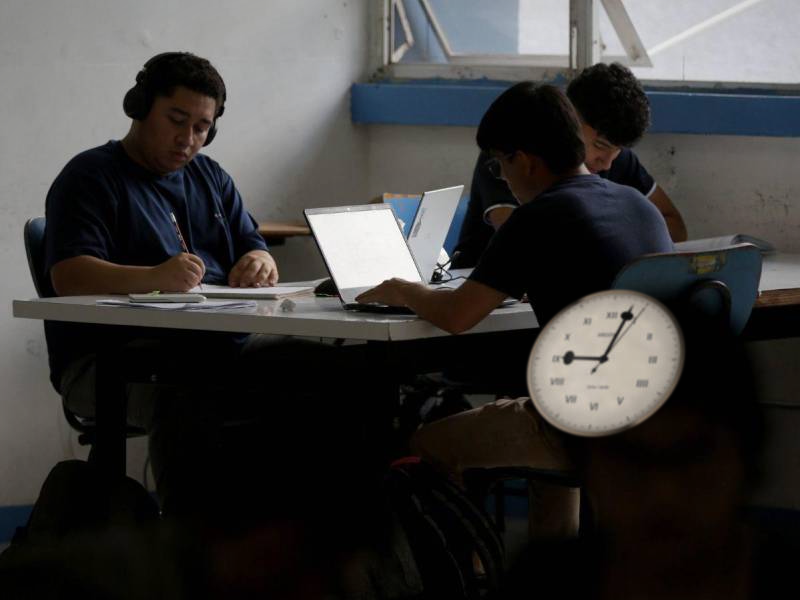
9h03m05s
